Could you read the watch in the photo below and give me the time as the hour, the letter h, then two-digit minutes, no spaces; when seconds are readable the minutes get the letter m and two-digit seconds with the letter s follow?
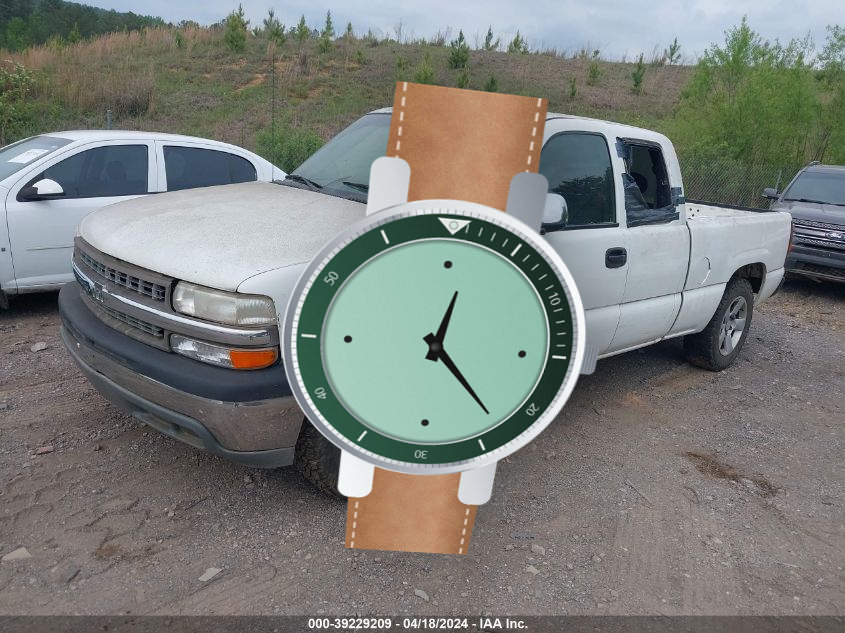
12h23
